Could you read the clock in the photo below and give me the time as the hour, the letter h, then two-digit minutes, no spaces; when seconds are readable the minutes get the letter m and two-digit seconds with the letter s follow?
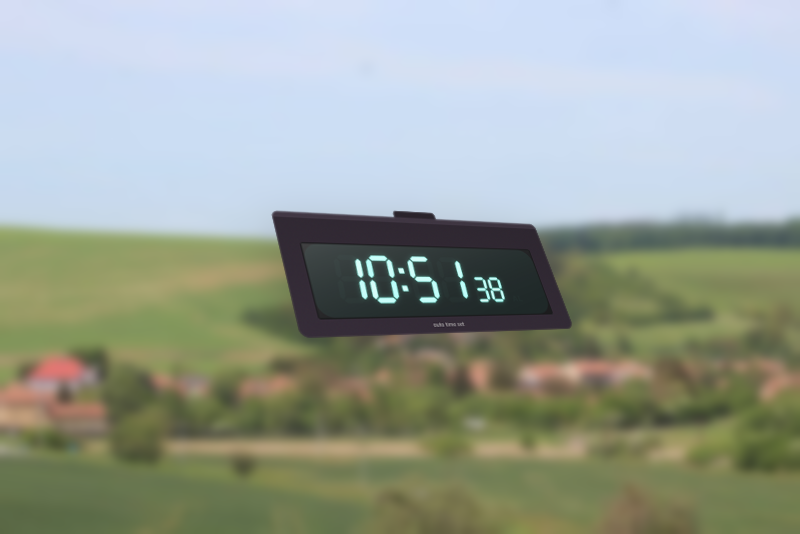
10h51m38s
